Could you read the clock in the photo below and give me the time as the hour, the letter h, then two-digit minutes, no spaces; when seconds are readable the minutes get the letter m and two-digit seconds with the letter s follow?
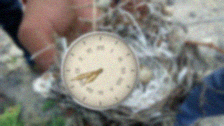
7h42
